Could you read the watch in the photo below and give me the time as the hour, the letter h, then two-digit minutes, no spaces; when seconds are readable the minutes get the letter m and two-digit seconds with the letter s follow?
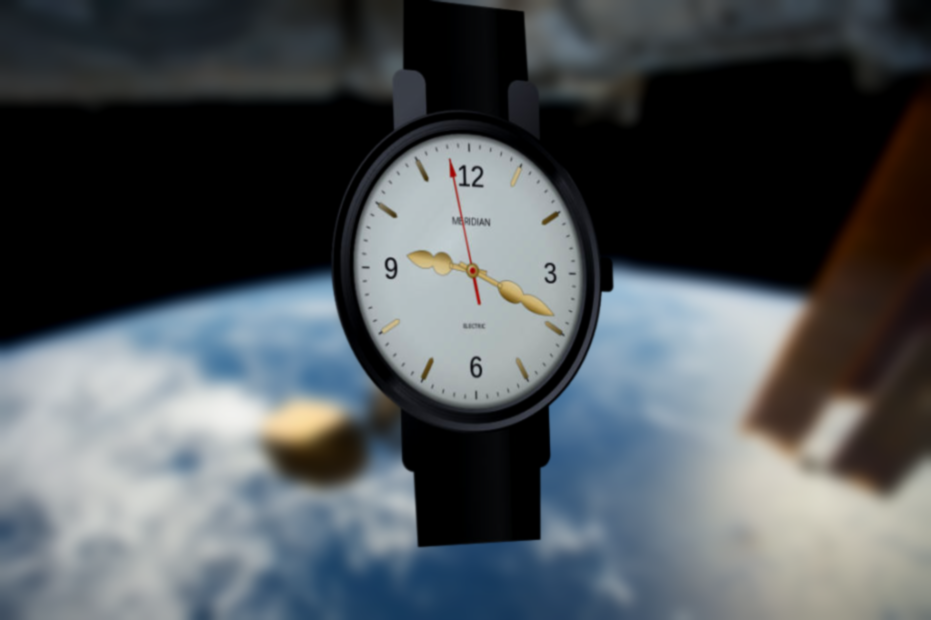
9h18m58s
